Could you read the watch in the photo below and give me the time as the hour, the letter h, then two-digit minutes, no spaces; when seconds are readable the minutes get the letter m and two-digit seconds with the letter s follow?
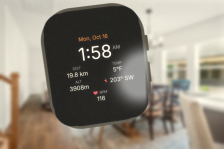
1h58
